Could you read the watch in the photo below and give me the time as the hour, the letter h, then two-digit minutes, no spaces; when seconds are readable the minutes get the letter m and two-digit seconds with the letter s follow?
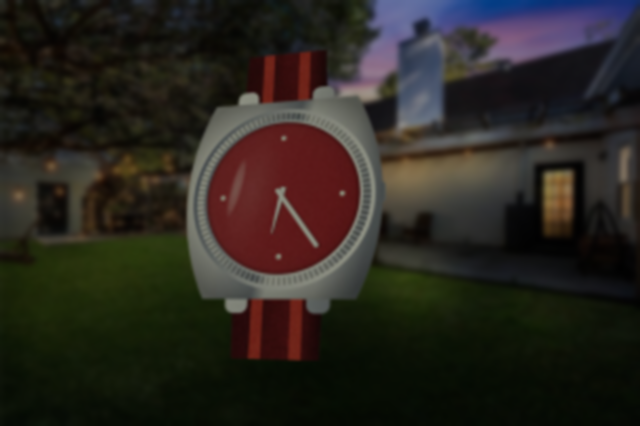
6h24
